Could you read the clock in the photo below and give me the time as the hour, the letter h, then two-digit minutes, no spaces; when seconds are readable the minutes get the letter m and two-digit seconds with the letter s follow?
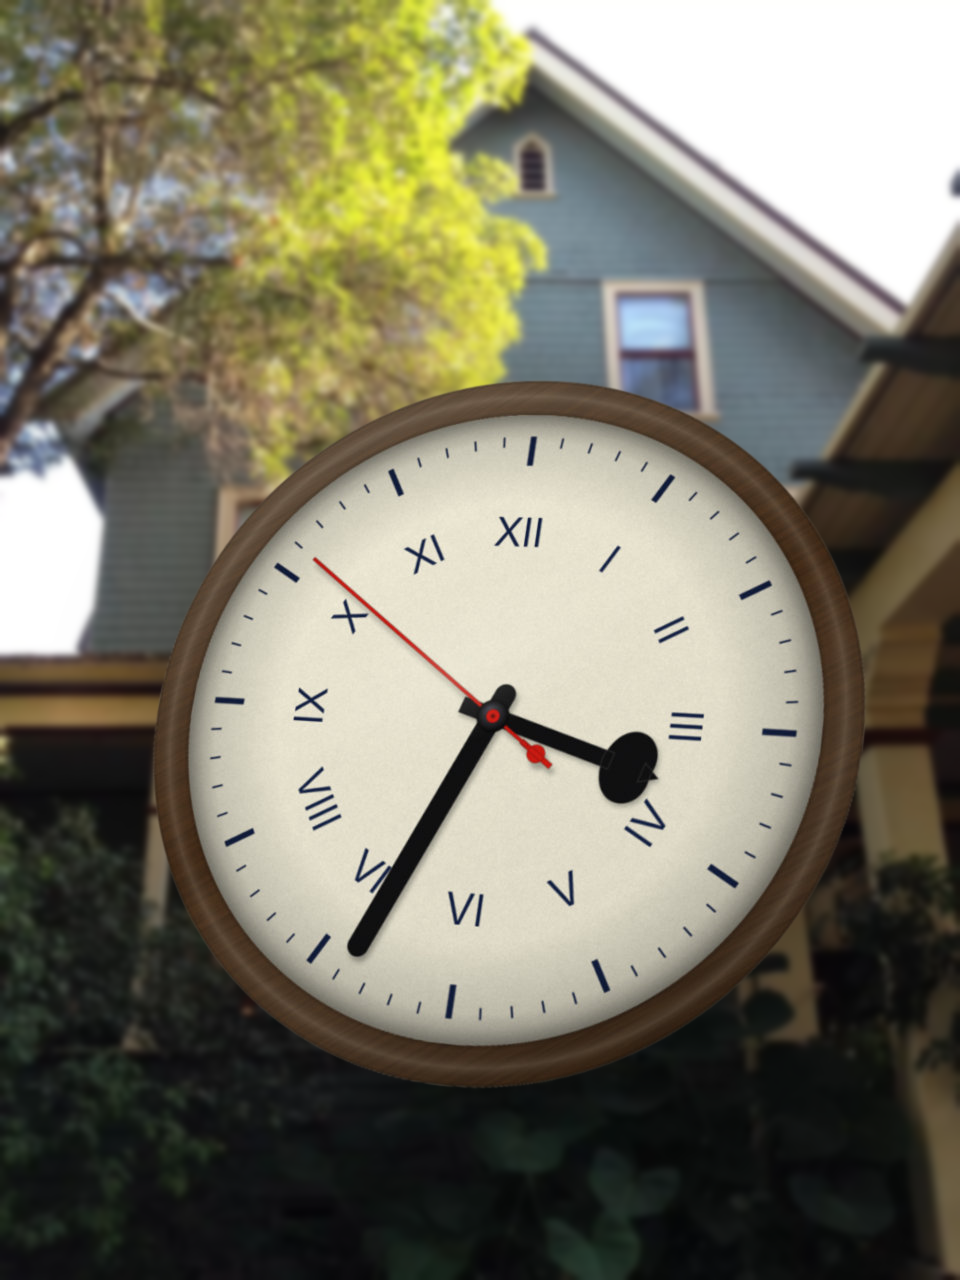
3h33m51s
